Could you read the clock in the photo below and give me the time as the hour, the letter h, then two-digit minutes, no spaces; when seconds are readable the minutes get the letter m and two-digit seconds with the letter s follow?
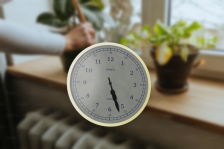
5h27
